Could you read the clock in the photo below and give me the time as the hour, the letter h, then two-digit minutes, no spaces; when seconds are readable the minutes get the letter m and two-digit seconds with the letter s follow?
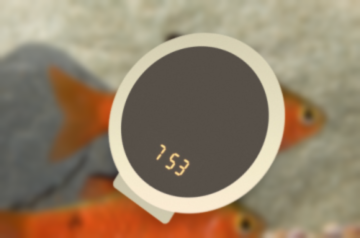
7h53
